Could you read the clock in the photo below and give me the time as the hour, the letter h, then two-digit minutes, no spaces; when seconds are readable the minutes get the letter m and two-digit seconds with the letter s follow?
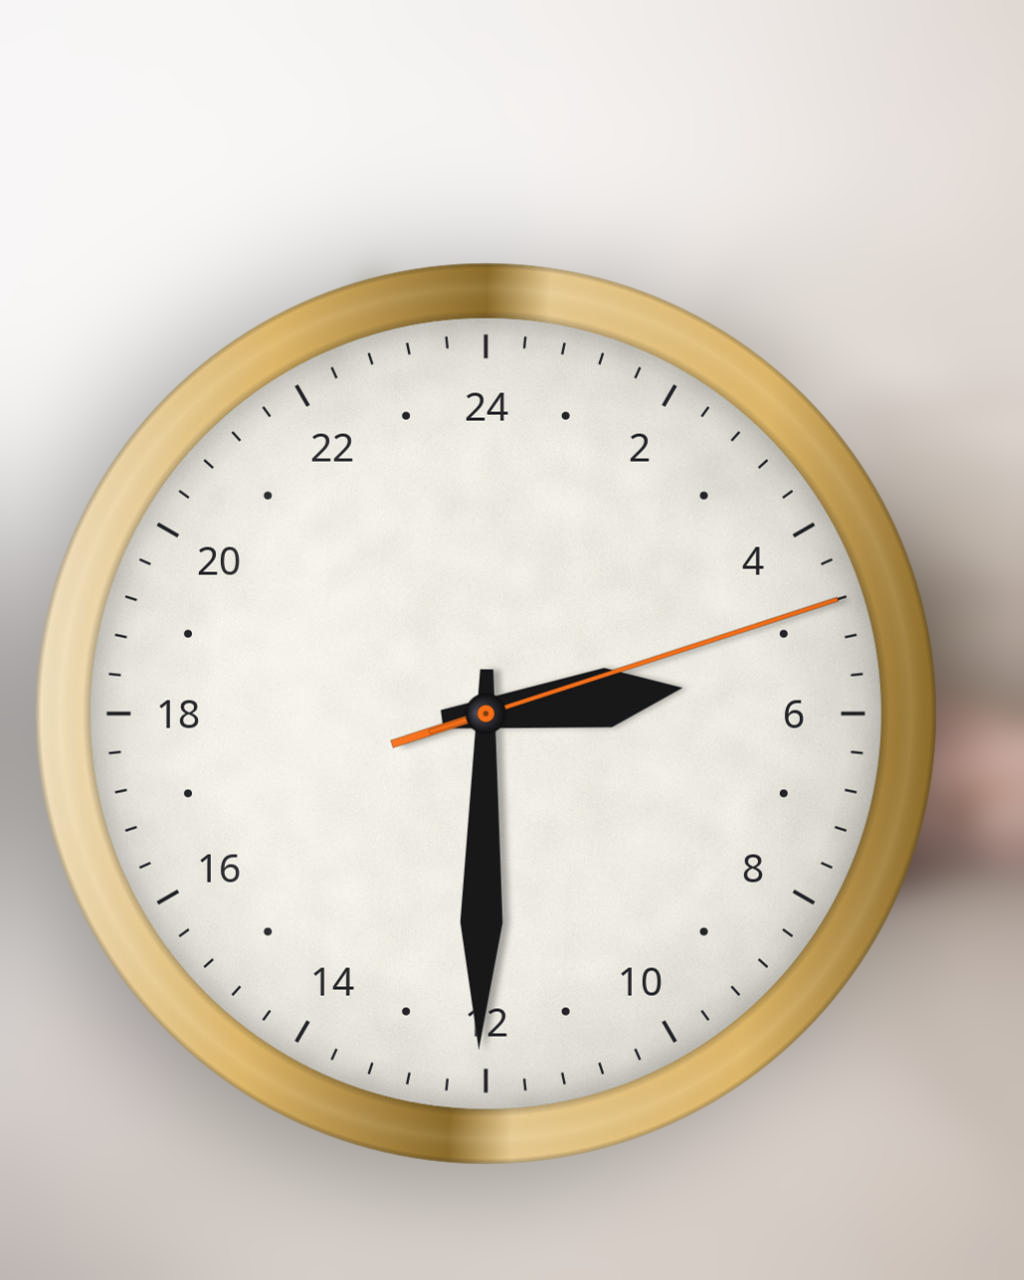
5h30m12s
